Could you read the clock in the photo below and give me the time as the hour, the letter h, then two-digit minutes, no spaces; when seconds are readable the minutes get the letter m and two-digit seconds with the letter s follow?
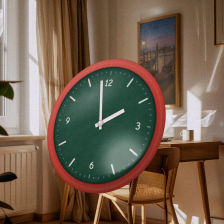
1h58
